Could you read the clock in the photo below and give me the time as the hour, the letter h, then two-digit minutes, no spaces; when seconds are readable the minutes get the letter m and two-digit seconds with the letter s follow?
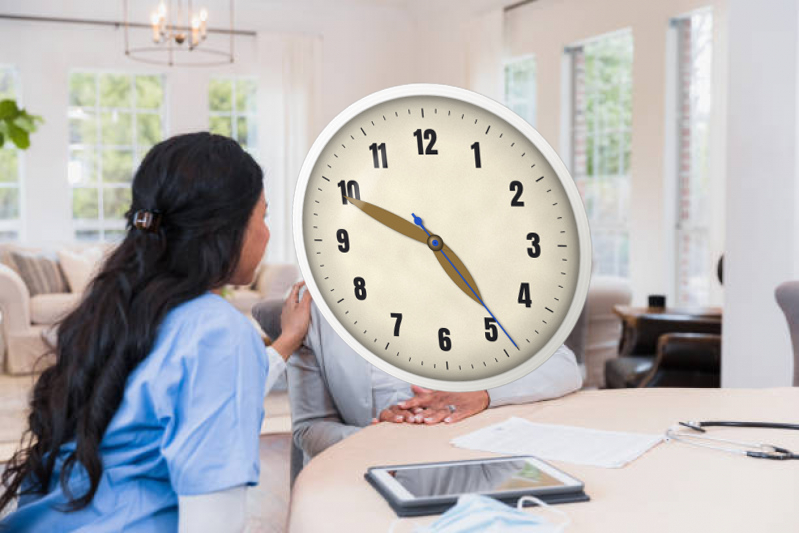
4h49m24s
